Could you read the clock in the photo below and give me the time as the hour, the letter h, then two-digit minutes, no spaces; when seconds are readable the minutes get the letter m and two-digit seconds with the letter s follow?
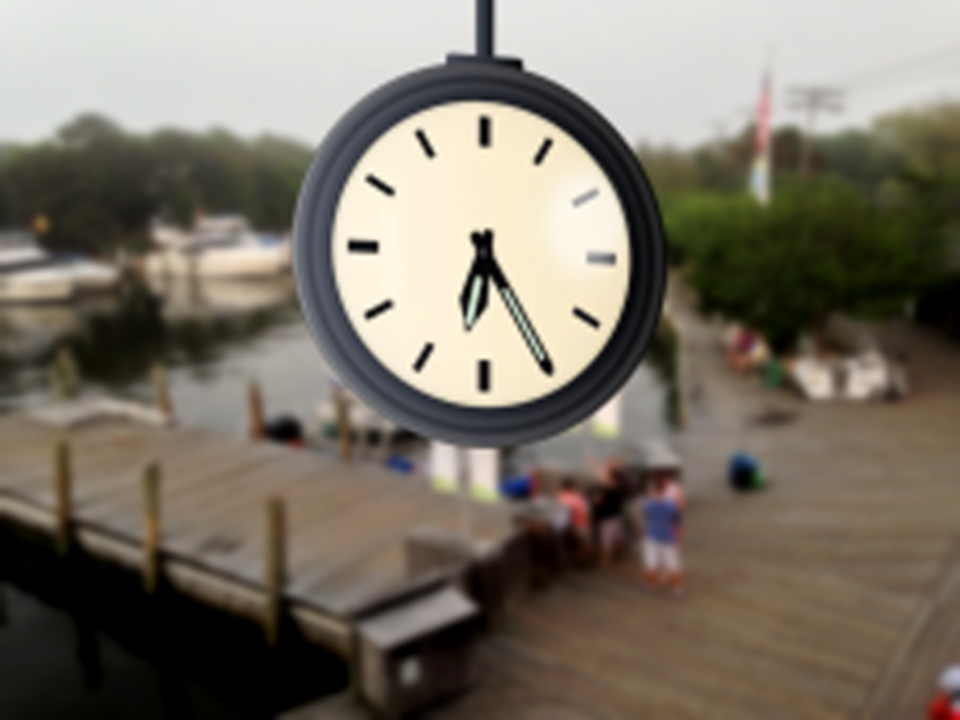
6h25
